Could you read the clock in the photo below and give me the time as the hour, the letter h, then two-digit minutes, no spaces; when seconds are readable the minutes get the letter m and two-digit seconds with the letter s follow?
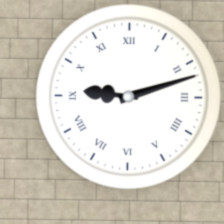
9h12
